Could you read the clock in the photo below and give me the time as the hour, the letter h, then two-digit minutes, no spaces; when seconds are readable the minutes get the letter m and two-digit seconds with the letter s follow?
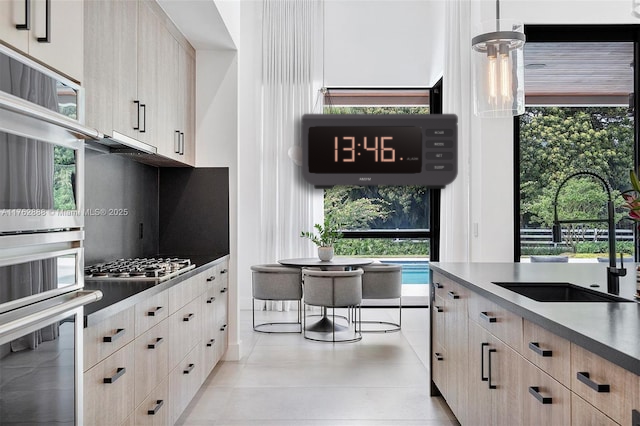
13h46
